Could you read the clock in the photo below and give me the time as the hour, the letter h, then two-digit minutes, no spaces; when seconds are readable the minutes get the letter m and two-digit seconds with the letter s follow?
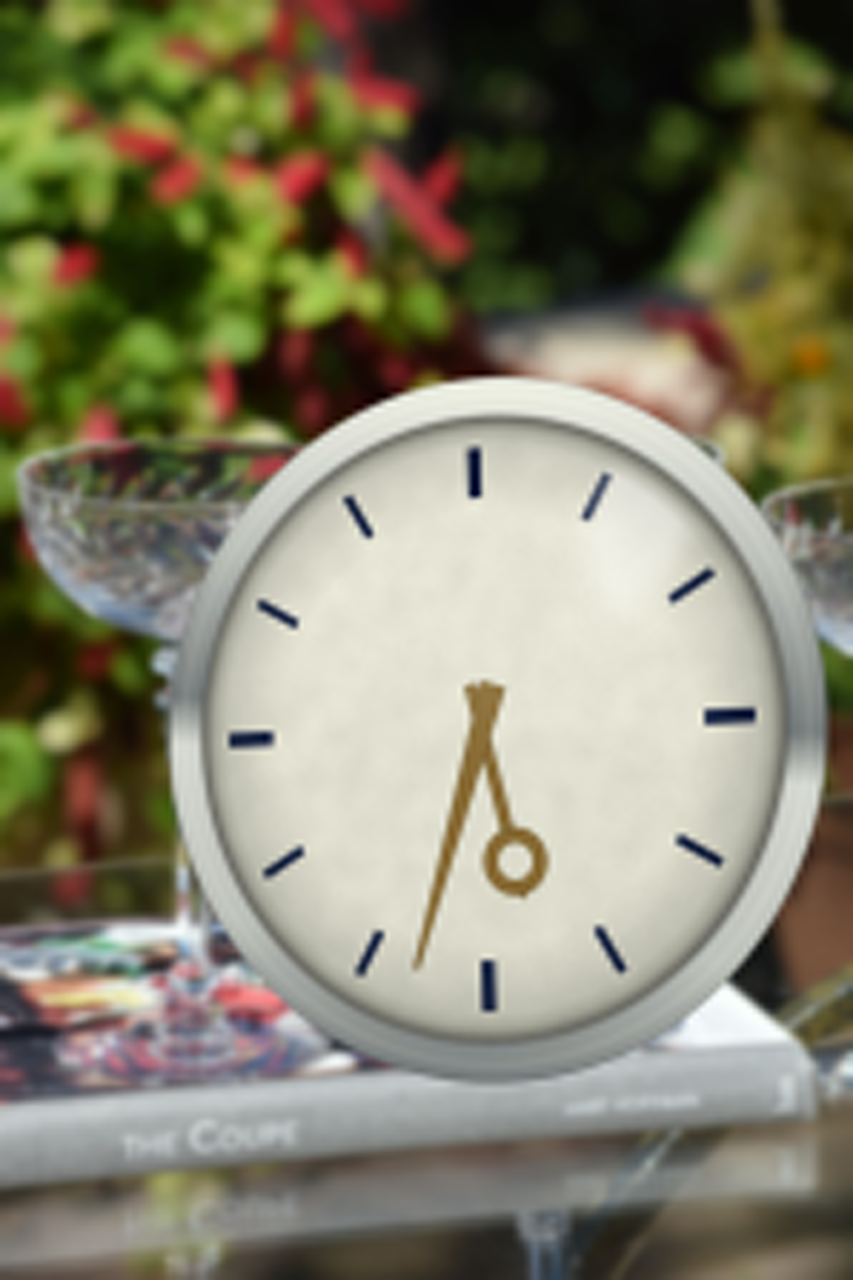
5h33
